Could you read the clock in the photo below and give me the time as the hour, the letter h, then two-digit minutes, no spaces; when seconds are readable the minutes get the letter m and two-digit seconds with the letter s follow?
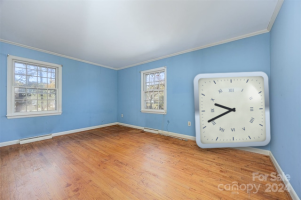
9h41
